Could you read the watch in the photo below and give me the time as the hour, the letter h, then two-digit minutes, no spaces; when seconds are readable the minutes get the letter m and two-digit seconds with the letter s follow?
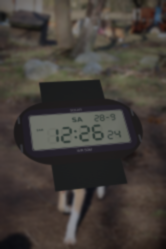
12h26
